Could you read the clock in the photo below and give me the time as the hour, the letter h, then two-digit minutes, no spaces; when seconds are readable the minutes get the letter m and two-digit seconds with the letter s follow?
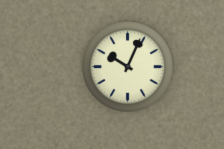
10h04
